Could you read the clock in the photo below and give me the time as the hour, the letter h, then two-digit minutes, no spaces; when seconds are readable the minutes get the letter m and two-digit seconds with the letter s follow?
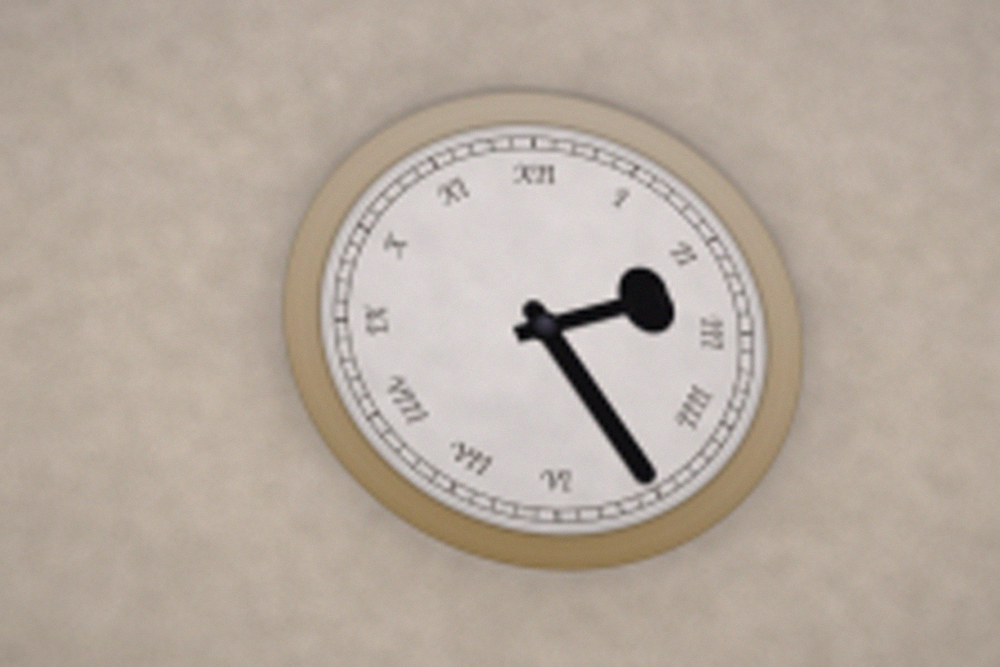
2h25
